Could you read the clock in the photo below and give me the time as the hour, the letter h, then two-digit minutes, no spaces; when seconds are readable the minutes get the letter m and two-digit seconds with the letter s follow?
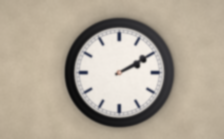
2h10
